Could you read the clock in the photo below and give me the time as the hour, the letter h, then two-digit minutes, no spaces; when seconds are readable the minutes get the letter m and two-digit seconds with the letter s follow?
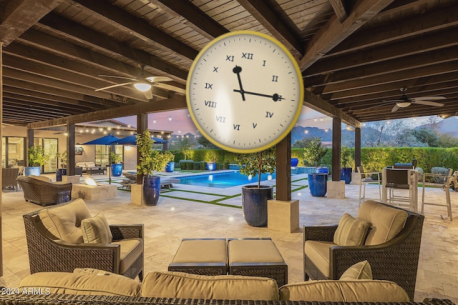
11h15
